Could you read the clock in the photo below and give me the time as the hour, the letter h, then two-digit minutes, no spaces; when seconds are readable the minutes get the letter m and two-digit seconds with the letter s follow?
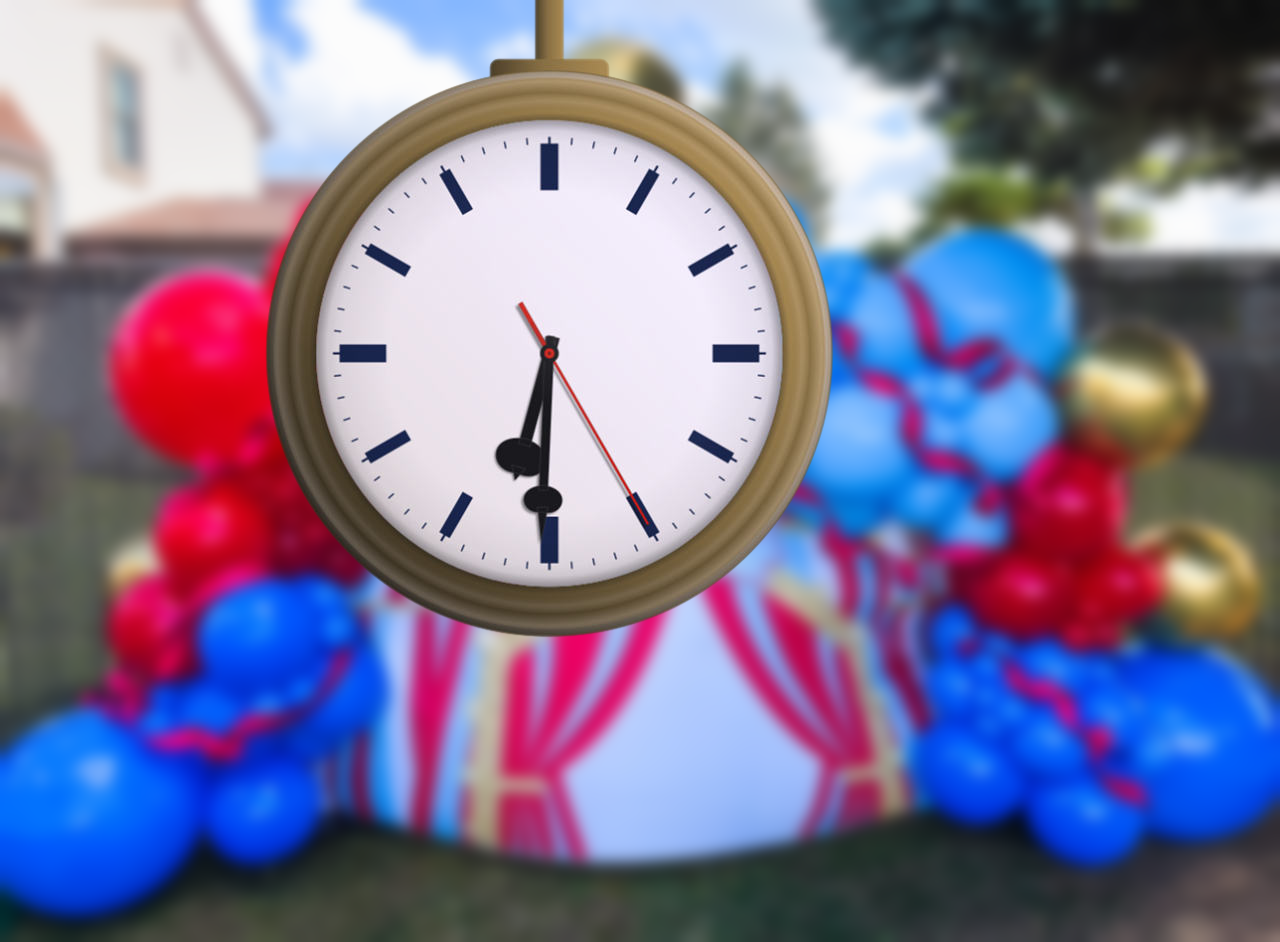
6h30m25s
